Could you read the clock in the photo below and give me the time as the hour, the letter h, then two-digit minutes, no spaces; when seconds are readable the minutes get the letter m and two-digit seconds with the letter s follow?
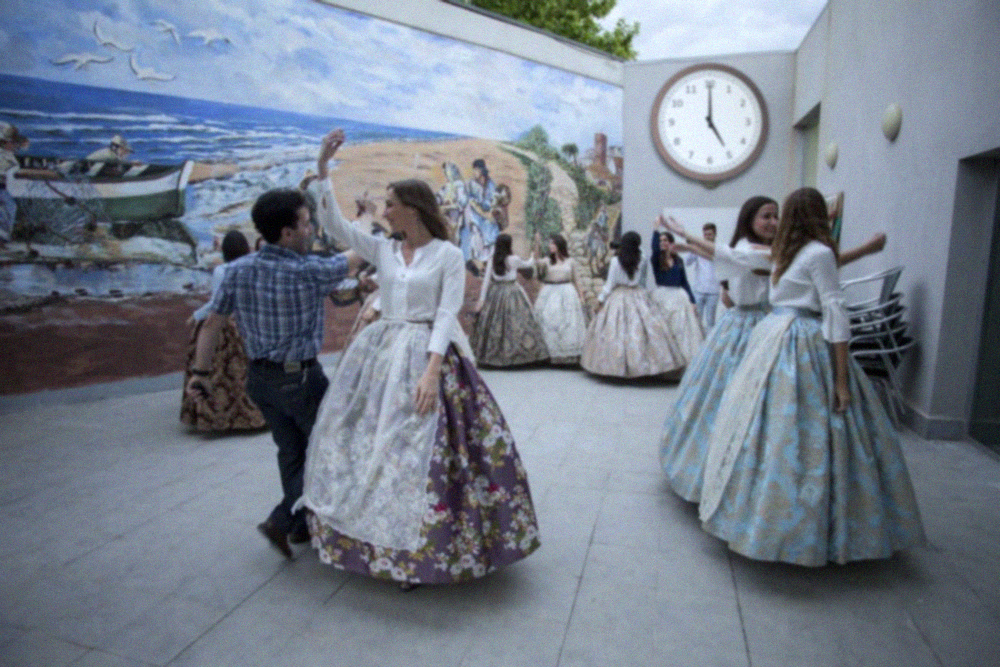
5h00
